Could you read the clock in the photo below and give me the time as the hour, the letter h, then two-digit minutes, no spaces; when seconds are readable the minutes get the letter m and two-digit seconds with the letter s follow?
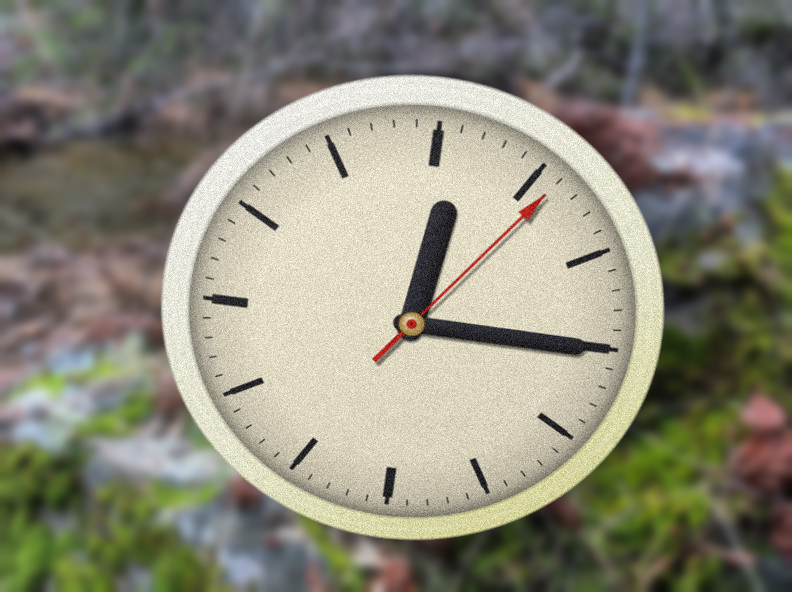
12h15m06s
